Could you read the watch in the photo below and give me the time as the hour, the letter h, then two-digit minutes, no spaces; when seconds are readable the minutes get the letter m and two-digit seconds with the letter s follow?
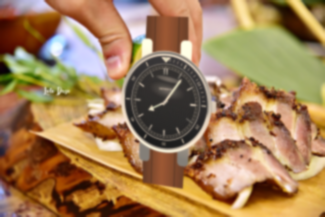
8h06
